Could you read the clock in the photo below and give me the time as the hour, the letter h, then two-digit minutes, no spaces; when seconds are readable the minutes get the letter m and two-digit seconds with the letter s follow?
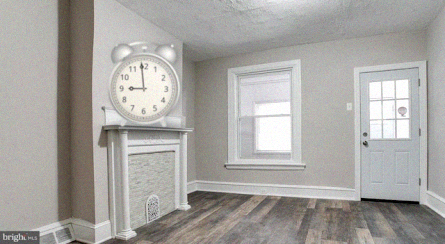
8h59
